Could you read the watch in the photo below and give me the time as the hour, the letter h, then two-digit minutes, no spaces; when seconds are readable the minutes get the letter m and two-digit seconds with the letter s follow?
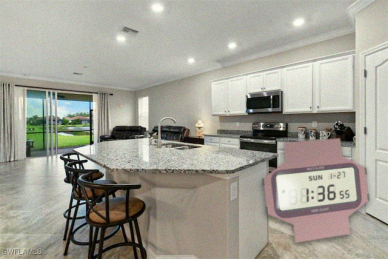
1h36m55s
